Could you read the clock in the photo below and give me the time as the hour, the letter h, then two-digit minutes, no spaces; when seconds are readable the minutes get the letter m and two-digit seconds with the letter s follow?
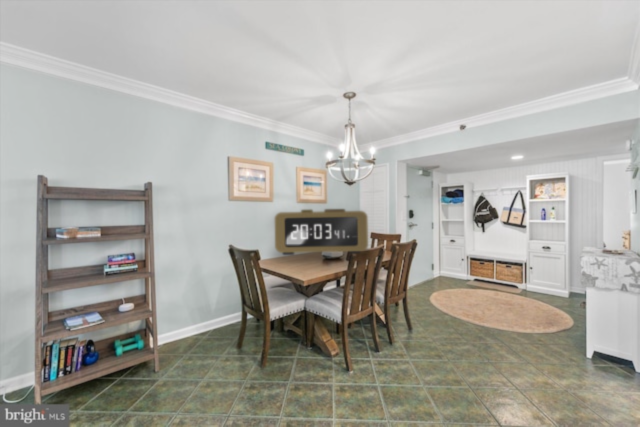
20h03
